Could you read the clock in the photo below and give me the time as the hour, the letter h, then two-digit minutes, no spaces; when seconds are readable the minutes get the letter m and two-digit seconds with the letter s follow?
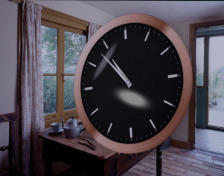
10h53
